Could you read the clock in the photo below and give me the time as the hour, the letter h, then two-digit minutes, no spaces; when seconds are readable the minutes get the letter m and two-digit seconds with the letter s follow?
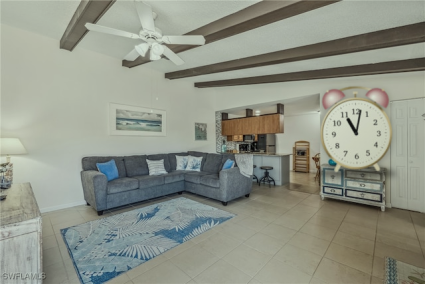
11h02
